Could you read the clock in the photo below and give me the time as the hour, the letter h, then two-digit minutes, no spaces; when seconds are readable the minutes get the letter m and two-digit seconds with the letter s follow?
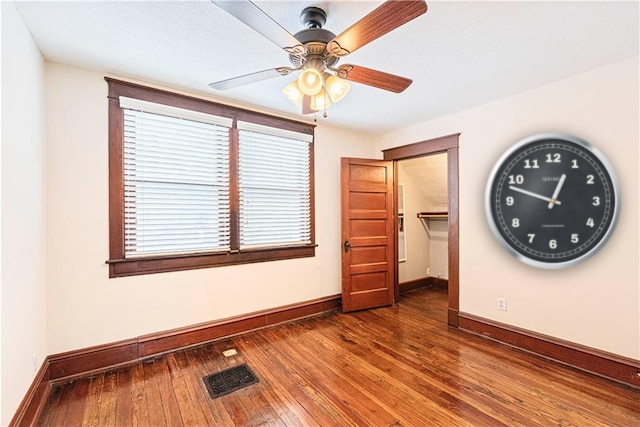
12h48
